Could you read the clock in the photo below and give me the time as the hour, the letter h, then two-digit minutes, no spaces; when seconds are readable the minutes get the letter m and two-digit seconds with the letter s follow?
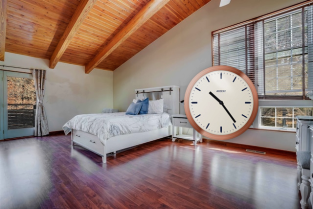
10h24
